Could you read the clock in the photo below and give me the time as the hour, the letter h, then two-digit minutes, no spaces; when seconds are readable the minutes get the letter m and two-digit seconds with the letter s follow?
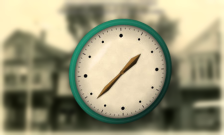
1h38
